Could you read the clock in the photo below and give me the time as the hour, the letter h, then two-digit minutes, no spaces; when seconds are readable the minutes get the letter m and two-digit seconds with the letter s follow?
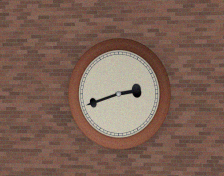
2h42
